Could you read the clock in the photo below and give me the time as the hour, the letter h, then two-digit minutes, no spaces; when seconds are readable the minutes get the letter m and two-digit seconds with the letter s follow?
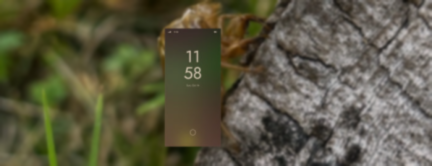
11h58
